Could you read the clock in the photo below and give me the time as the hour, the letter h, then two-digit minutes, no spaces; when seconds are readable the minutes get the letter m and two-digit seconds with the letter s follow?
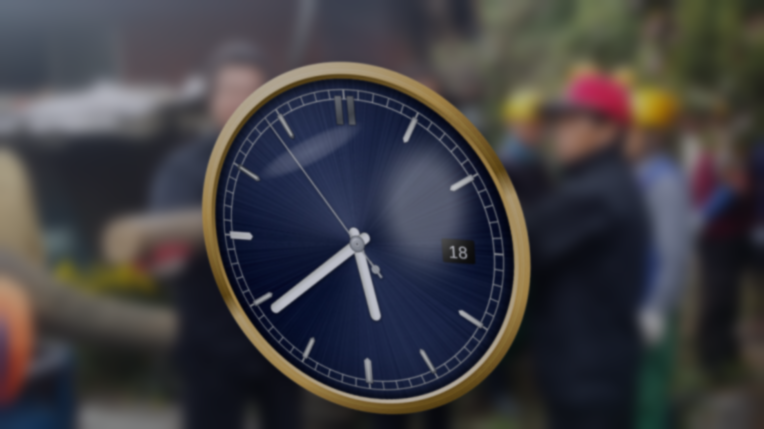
5h38m54s
